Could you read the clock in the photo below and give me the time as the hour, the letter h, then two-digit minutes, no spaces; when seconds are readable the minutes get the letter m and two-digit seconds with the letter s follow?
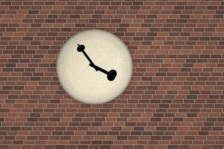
3h54
